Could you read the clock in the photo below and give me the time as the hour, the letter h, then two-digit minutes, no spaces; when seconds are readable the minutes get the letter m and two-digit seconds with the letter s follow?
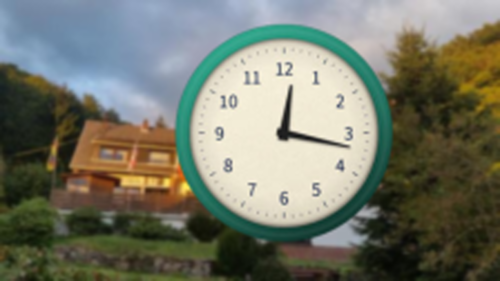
12h17
